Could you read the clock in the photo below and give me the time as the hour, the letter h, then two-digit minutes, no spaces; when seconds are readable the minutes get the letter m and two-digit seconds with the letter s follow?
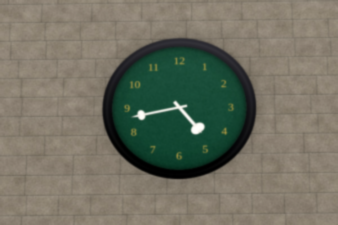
4h43
